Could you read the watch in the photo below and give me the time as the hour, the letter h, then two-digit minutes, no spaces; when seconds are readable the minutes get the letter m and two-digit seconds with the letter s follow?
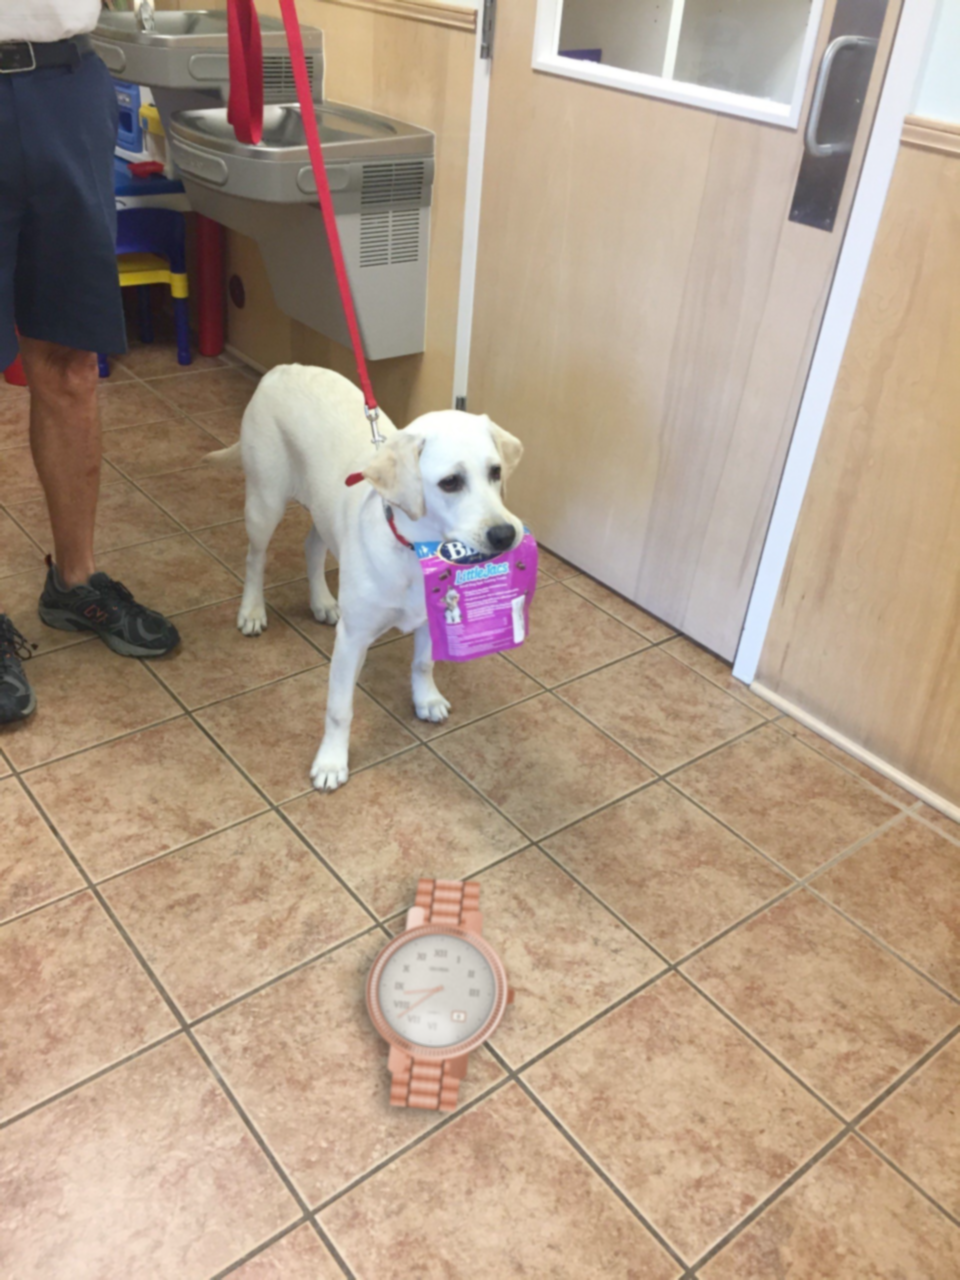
8h38
